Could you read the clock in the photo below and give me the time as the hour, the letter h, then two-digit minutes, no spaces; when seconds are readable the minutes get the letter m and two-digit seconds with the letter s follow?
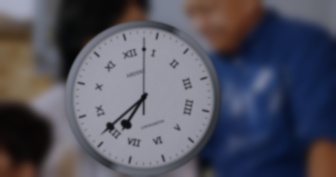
7h41m03s
